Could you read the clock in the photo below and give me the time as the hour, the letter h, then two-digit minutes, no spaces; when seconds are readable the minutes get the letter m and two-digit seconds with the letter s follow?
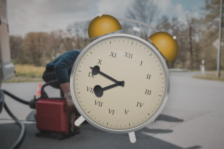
7h47
